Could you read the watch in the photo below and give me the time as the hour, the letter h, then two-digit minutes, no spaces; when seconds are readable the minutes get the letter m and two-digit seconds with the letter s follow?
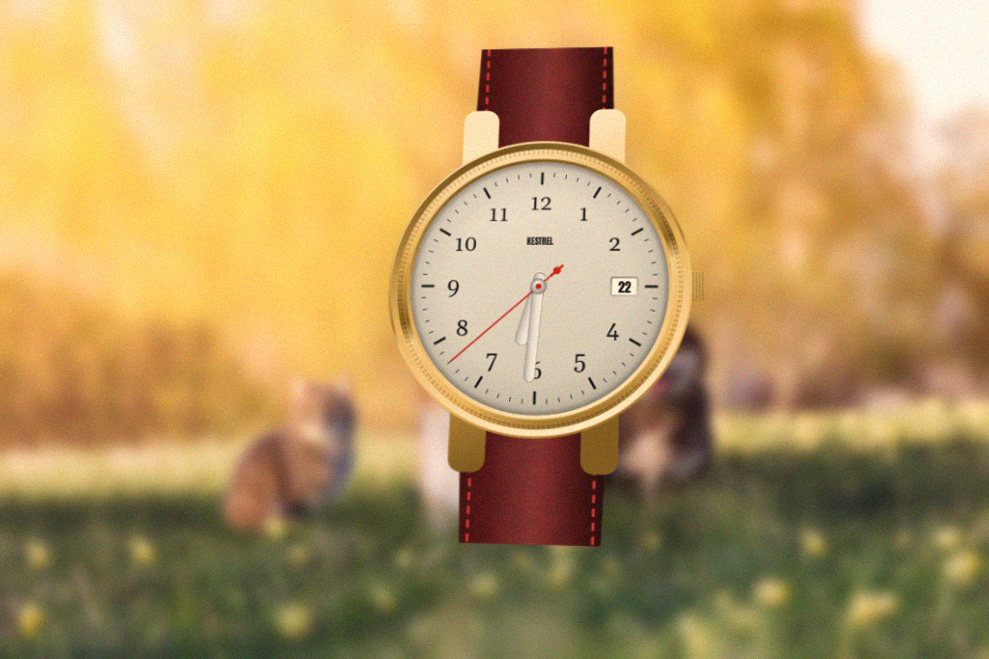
6h30m38s
